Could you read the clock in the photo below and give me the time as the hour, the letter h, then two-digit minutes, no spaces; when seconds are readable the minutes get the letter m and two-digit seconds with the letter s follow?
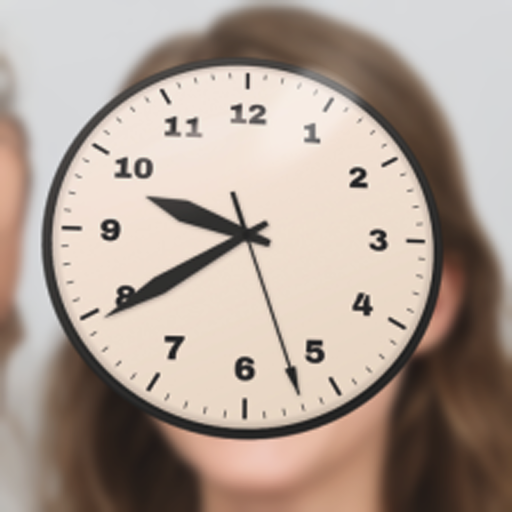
9h39m27s
